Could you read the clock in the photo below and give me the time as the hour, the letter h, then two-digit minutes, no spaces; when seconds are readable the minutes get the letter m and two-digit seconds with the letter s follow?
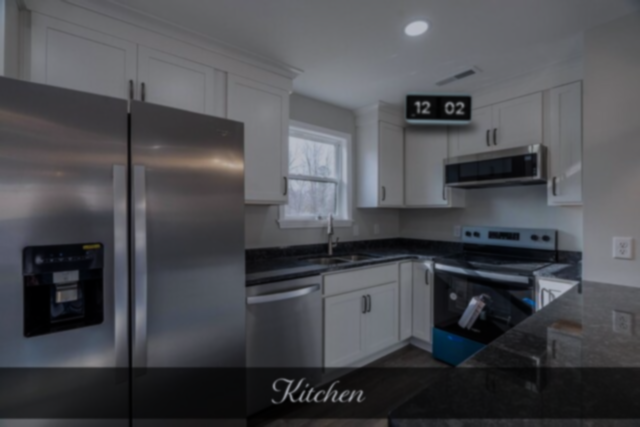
12h02
